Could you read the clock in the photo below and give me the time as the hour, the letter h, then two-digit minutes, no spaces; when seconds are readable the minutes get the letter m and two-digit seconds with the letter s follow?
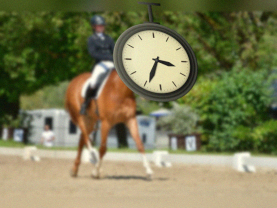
3h34
